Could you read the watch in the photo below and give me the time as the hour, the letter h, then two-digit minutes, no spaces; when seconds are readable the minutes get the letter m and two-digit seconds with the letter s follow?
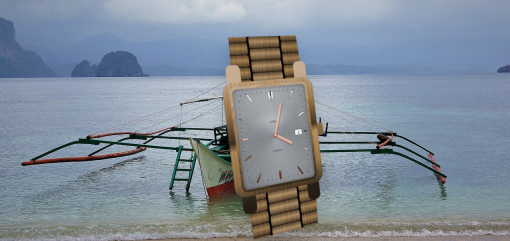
4h03
